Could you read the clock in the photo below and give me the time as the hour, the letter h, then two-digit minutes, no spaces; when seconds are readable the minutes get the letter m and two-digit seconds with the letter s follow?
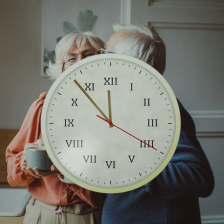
11h53m20s
